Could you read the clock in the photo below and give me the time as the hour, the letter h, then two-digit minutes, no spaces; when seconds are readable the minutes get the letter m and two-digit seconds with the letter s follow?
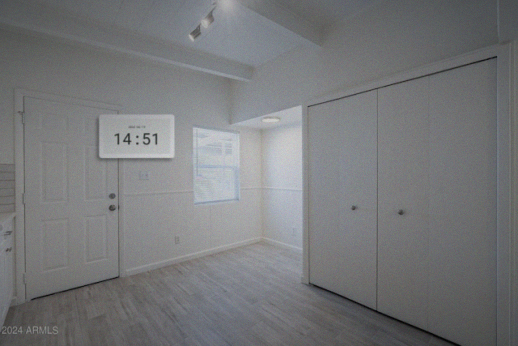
14h51
